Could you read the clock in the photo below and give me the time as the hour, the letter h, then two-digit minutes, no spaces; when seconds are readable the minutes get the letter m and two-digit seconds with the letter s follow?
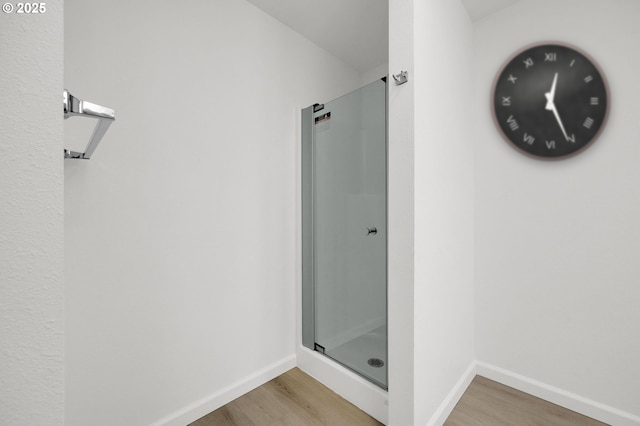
12h26
